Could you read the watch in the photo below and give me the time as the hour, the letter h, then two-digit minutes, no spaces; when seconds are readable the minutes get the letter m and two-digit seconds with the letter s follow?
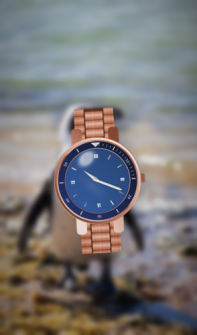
10h19
